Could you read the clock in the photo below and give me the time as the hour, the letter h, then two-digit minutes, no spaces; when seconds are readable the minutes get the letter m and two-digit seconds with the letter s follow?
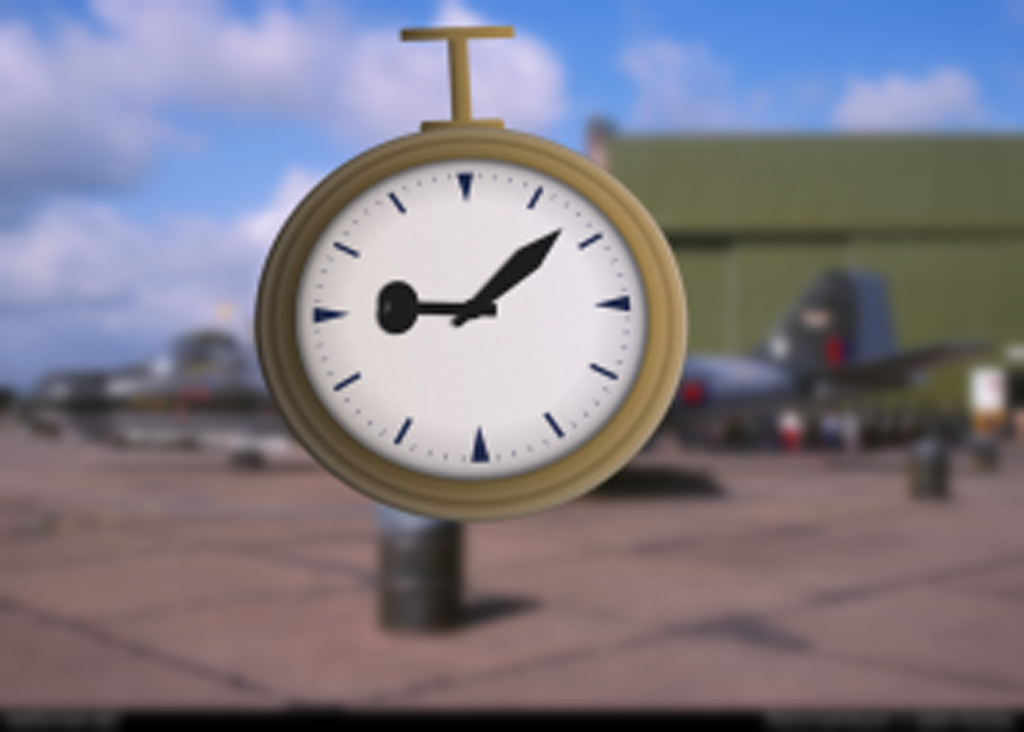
9h08
